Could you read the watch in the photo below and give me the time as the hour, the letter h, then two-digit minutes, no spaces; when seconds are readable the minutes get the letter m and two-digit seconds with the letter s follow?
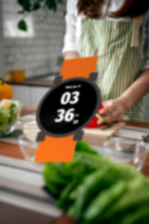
3h36
